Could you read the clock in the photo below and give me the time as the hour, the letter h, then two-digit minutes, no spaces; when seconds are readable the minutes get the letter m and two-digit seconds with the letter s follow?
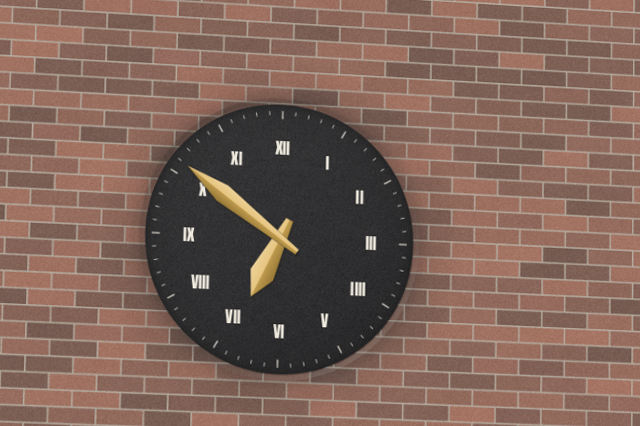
6h51
